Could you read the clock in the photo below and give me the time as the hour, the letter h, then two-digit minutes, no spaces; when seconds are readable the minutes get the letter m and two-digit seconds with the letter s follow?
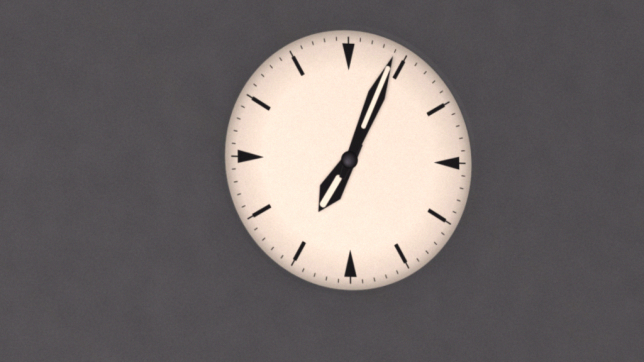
7h04
